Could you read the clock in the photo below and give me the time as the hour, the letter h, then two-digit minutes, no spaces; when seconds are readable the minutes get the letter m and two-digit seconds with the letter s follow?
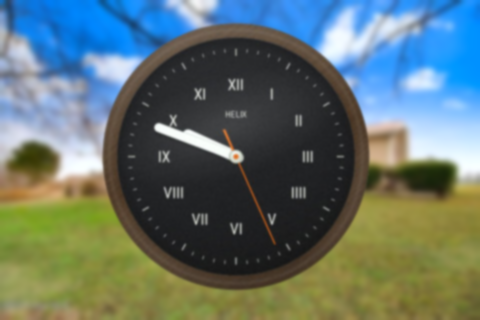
9h48m26s
